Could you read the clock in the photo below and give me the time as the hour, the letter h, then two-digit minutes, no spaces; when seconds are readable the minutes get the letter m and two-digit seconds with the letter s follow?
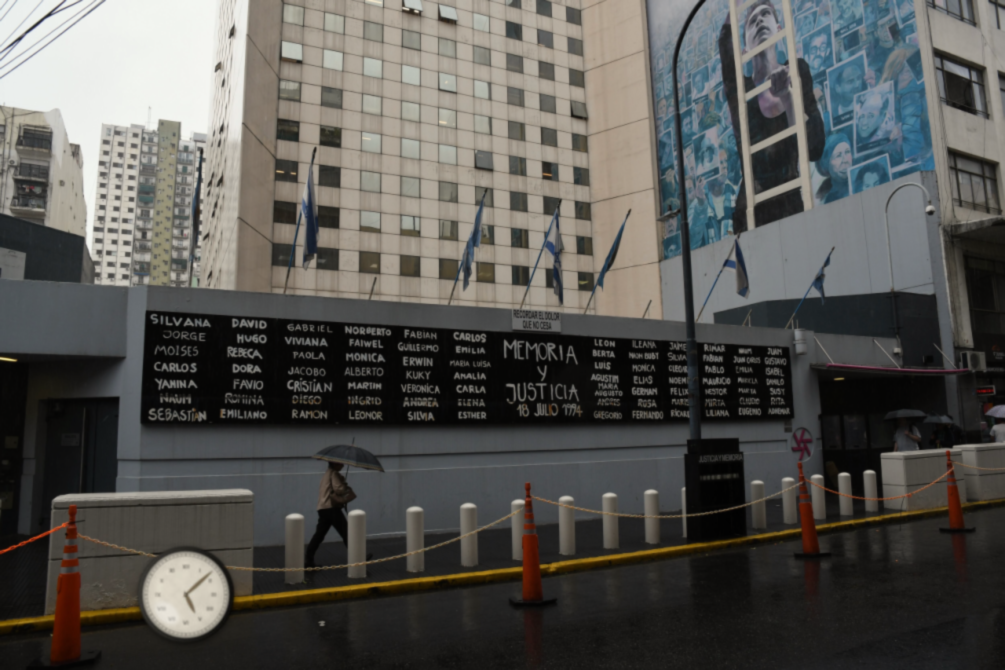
5h08
